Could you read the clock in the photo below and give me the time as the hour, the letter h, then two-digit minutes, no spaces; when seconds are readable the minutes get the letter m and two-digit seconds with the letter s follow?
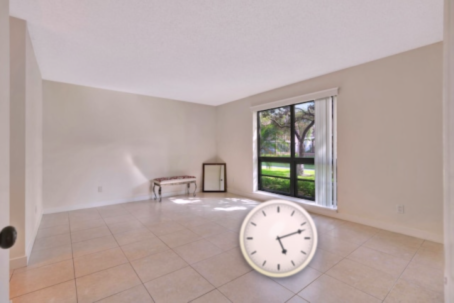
5h12
